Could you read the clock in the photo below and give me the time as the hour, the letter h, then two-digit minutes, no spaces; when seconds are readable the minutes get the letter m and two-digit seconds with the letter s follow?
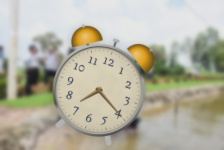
7h20
